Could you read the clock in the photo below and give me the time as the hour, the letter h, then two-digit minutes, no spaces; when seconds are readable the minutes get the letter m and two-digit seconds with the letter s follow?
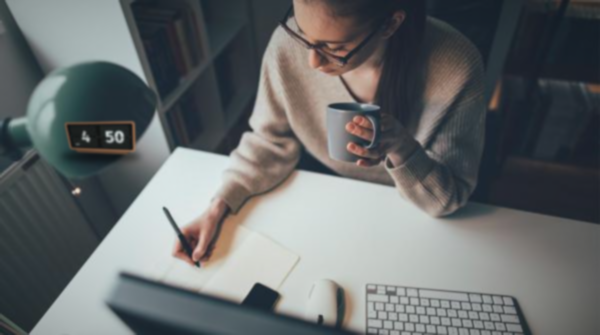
4h50
